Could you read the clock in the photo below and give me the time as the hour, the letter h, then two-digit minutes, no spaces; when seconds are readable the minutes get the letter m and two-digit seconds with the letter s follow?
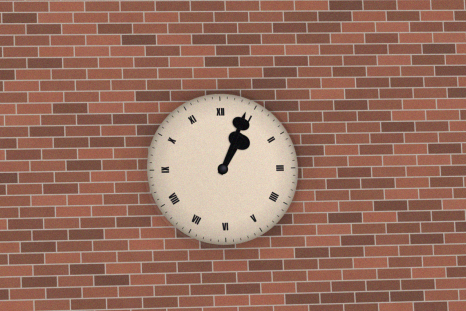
1h04
